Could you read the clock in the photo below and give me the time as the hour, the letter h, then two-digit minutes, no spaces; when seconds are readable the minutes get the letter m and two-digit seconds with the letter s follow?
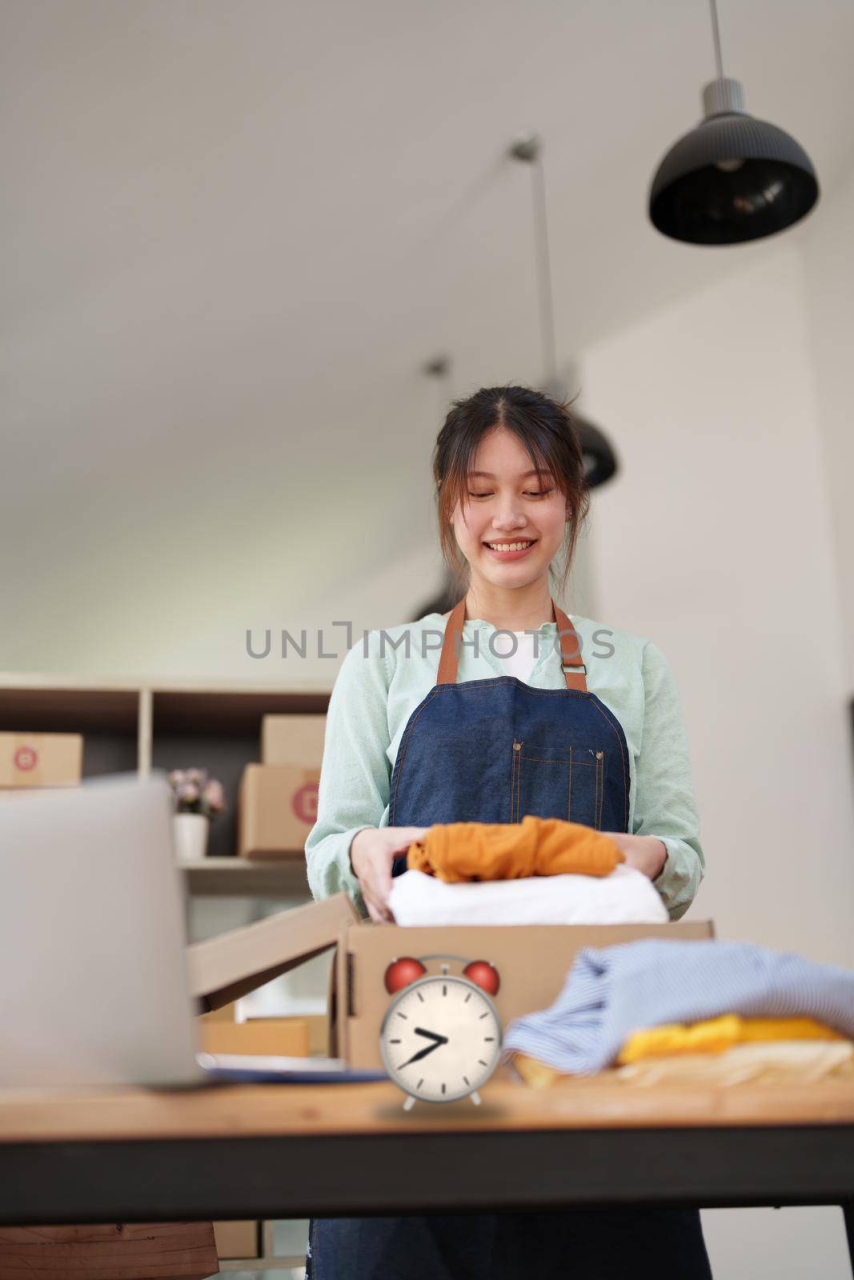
9h40
